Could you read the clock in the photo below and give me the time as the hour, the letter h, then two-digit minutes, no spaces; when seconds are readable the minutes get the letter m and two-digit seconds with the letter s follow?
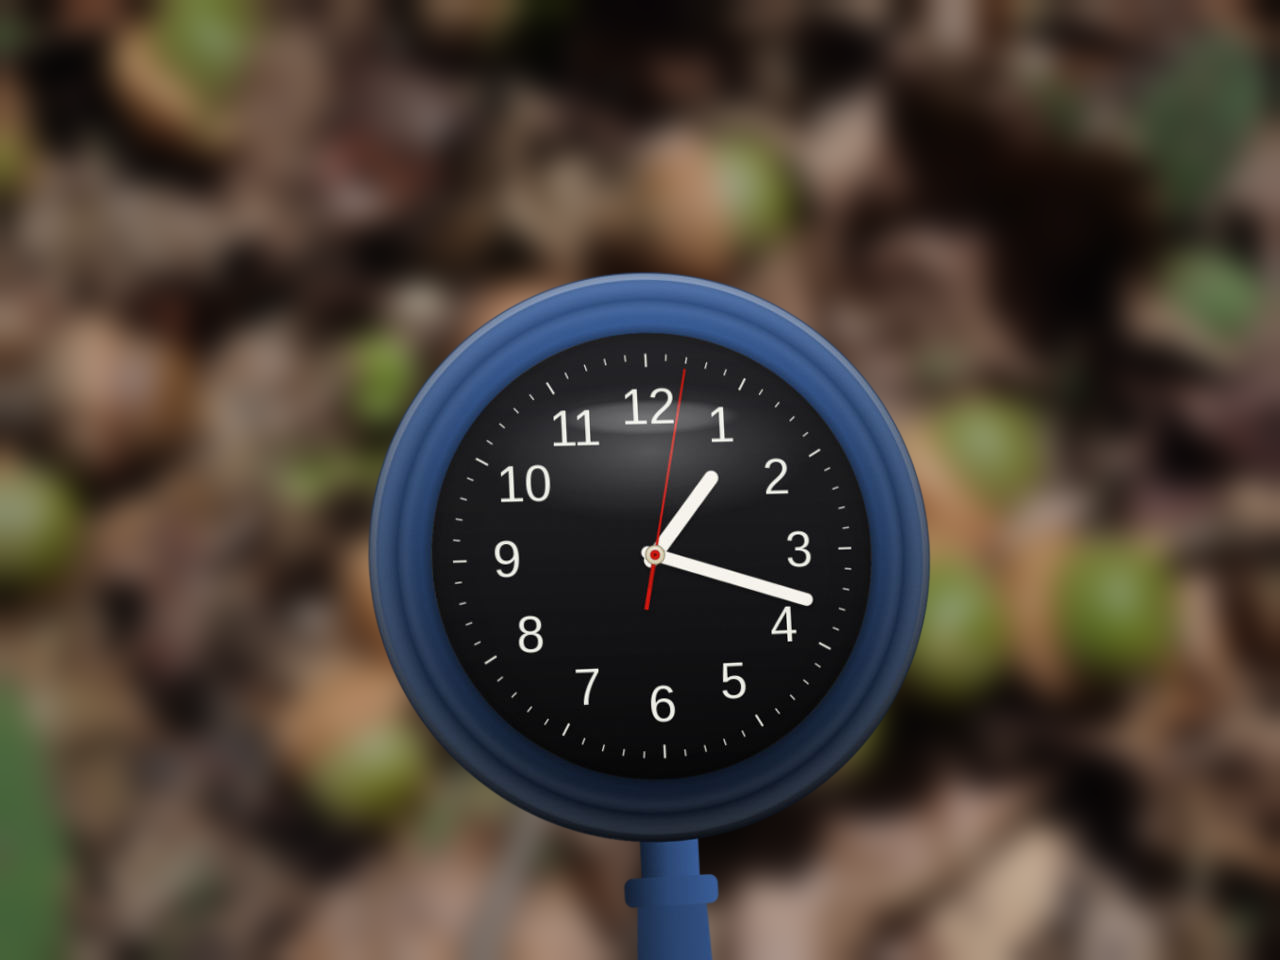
1h18m02s
